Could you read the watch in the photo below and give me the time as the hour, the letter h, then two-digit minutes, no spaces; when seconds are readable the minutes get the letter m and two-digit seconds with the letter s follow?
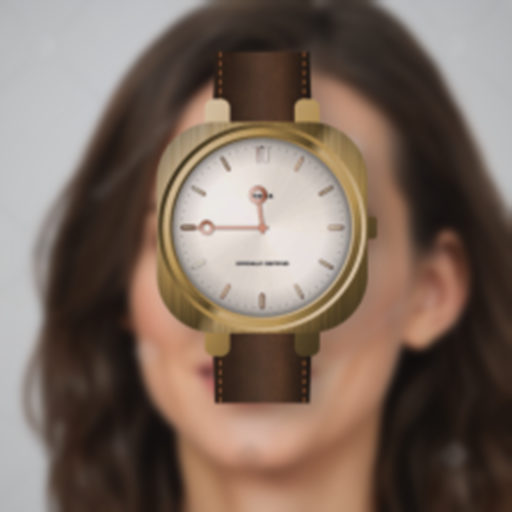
11h45
